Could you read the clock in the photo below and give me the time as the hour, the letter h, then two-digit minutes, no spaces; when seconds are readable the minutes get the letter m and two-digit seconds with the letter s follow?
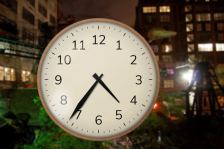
4h36
